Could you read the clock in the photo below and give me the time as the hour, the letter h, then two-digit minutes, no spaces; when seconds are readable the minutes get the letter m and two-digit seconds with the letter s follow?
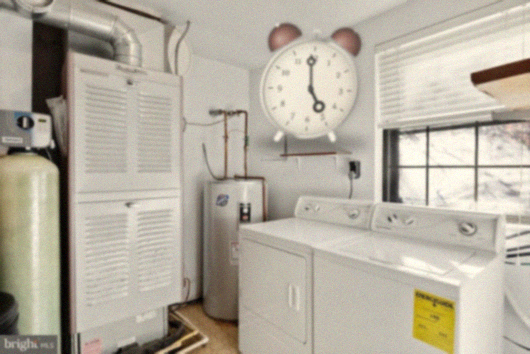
4h59
